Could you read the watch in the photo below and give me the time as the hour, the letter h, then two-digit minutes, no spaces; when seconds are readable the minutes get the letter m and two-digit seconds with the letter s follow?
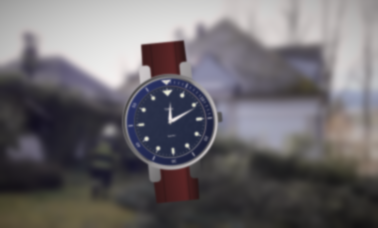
12h11
